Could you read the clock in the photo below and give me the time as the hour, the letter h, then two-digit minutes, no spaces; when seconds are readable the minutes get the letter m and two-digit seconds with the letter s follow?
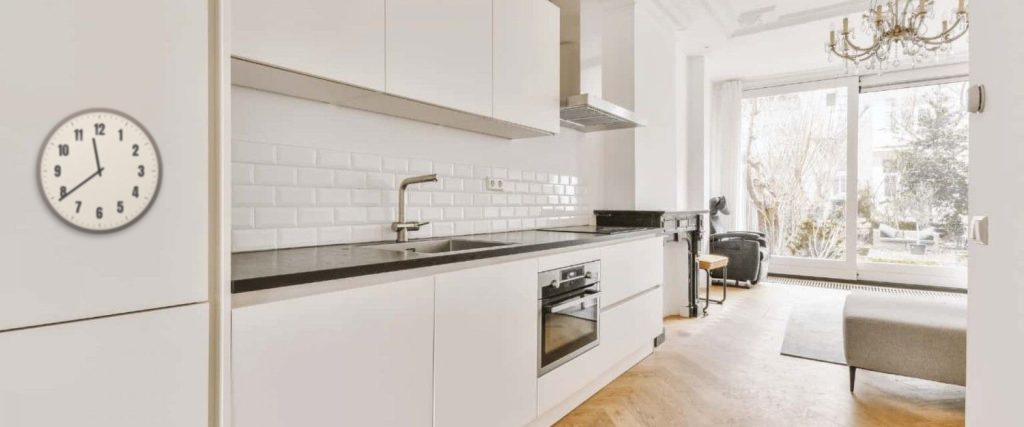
11h39
